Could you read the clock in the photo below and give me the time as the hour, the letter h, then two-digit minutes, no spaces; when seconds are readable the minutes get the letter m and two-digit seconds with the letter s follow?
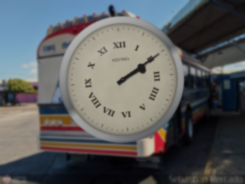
2h10
